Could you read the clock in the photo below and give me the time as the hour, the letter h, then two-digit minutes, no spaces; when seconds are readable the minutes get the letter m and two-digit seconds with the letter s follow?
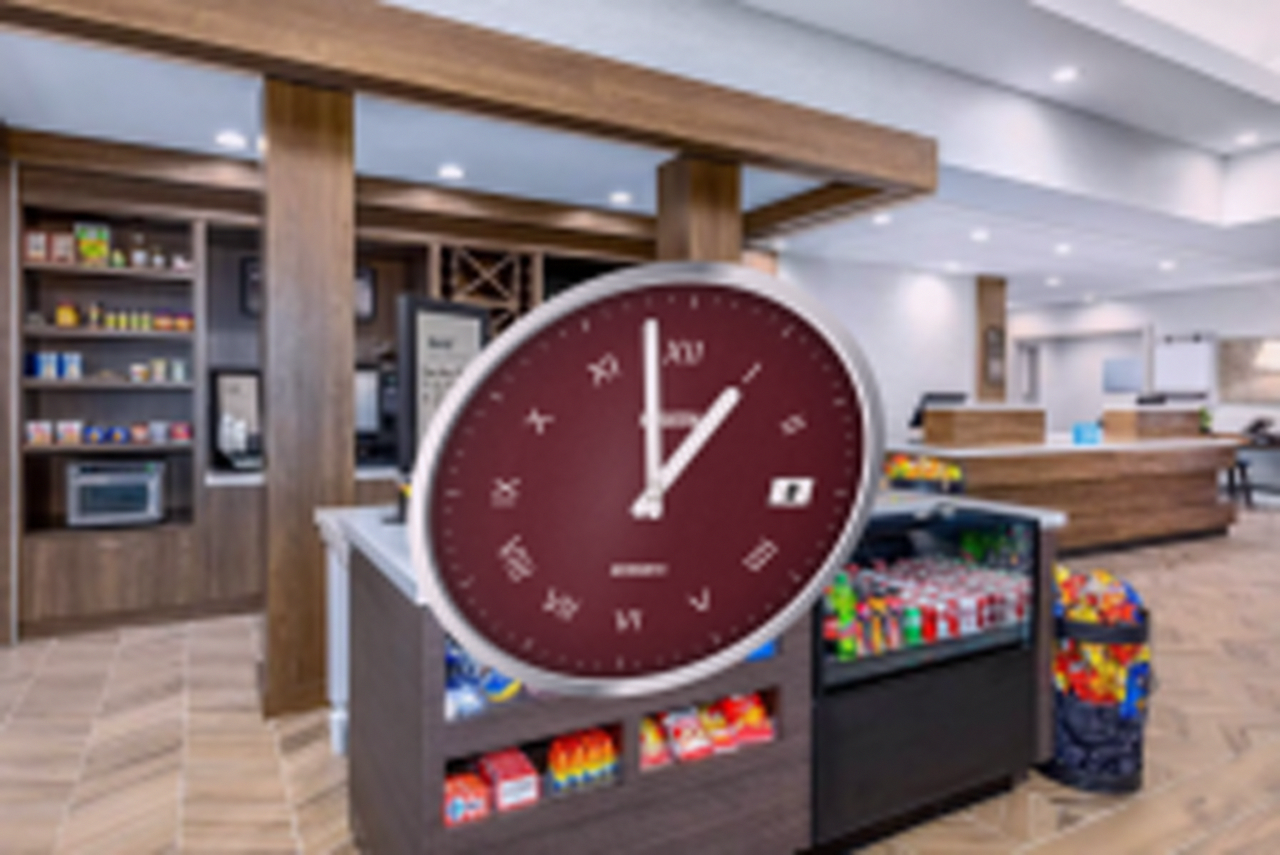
12h58
